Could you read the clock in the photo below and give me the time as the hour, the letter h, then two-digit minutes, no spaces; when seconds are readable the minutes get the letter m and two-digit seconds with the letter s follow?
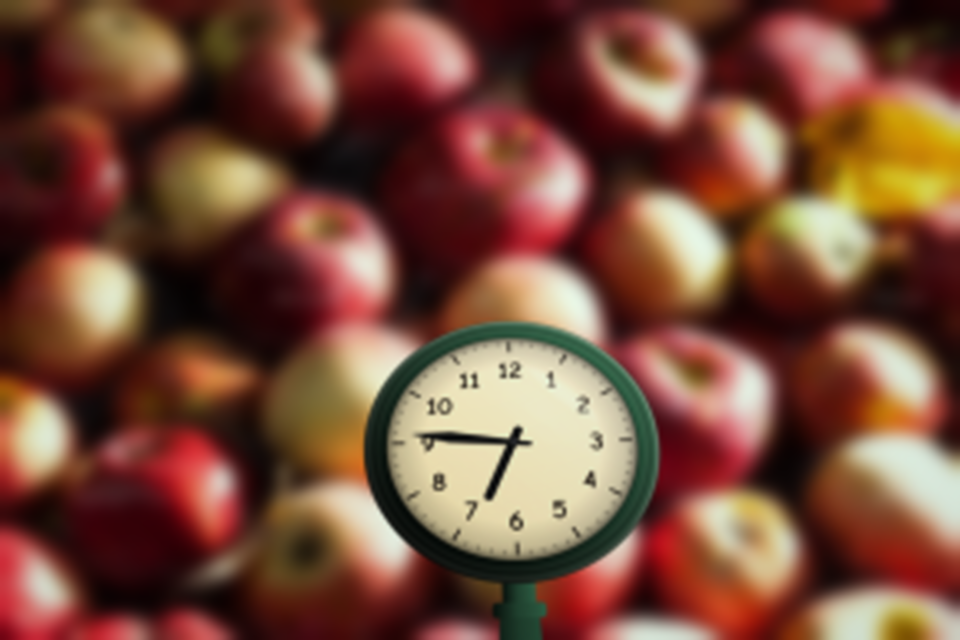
6h46
